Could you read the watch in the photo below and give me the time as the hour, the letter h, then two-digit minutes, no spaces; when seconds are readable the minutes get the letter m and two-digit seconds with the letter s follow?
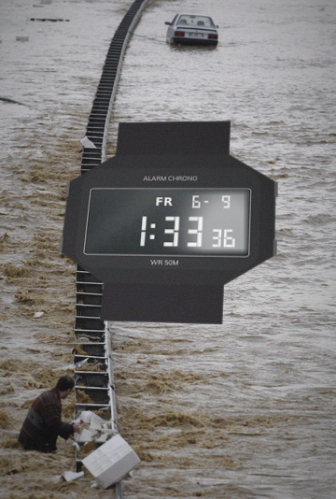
1h33m36s
